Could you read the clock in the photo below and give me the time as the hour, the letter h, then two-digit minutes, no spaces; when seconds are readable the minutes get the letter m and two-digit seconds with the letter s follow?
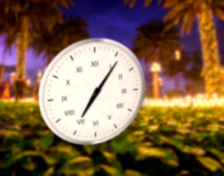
7h06
